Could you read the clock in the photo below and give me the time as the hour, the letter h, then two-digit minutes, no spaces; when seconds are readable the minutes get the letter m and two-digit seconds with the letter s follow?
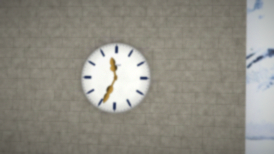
11h34
